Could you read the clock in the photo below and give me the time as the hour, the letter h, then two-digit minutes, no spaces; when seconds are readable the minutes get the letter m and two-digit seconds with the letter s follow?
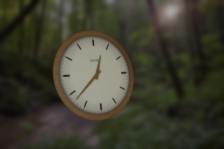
12h38
